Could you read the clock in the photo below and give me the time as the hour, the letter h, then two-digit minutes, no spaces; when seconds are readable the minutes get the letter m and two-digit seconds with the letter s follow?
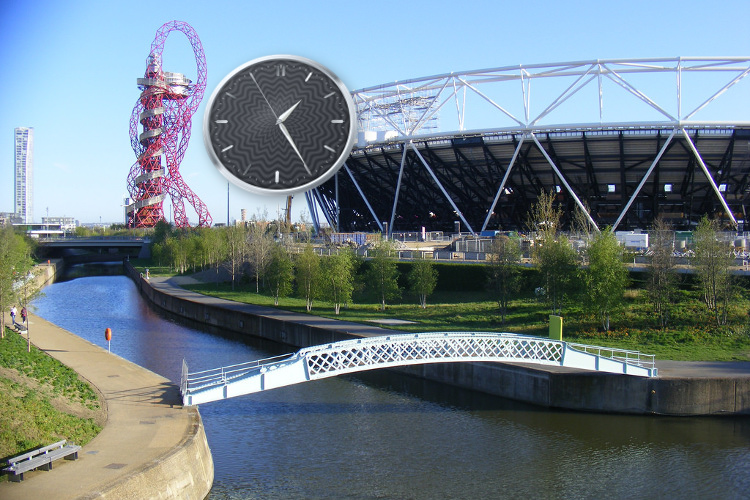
1h24m55s
